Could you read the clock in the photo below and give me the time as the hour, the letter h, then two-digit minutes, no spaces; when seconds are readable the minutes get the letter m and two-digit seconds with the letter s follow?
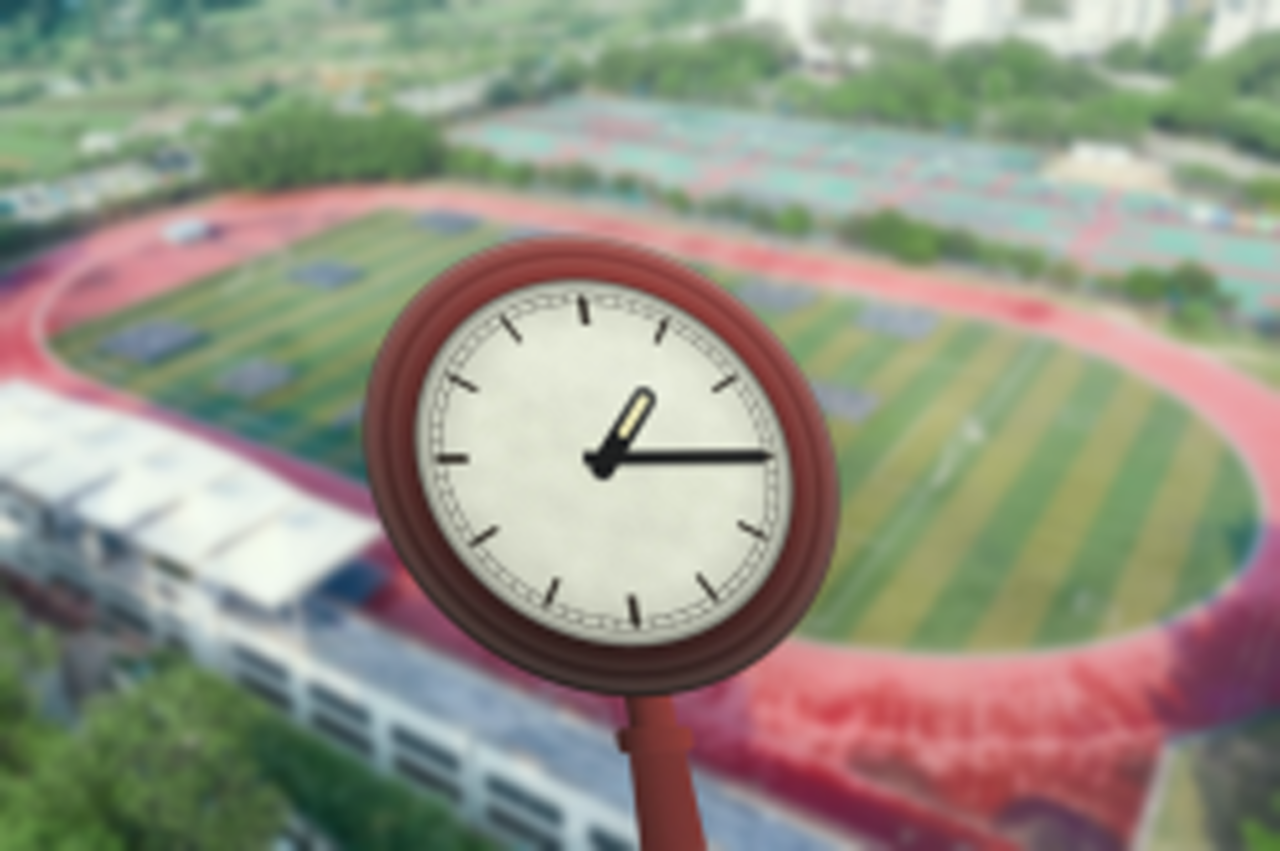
1h15
